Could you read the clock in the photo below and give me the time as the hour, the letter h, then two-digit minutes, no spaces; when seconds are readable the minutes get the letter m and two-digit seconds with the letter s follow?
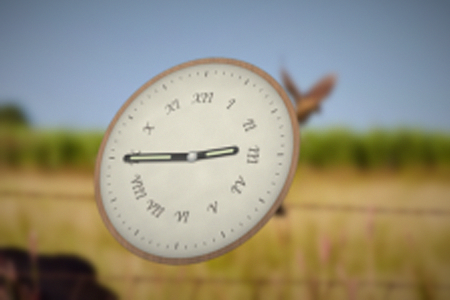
2h45
